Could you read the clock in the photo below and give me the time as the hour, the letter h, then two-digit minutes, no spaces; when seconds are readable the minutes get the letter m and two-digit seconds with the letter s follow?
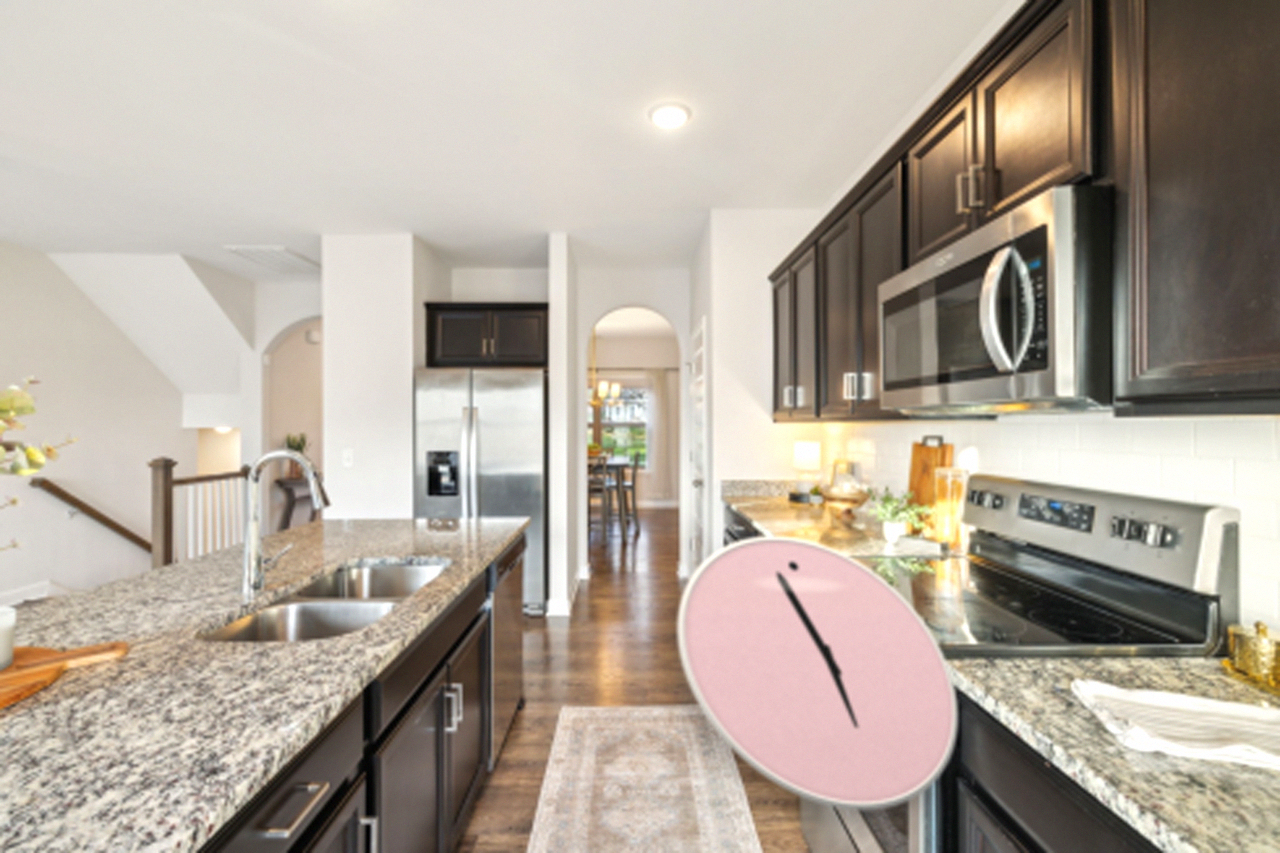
5h58
